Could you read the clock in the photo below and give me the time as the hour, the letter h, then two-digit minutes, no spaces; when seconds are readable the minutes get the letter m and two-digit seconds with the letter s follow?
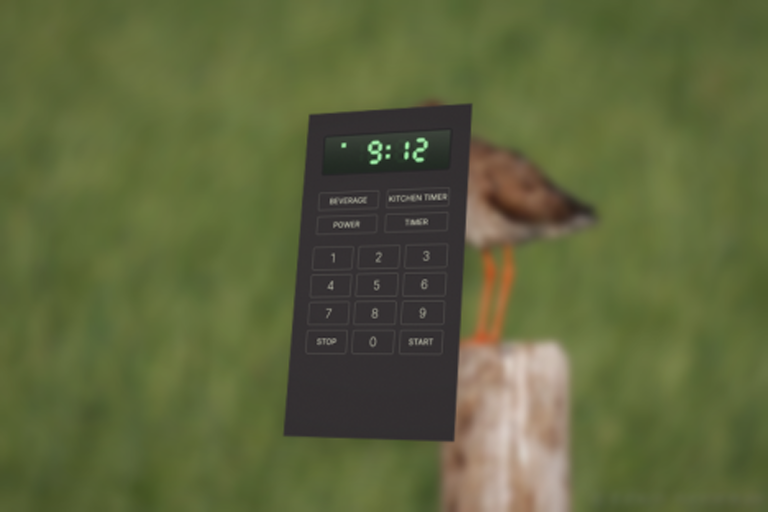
9h12
